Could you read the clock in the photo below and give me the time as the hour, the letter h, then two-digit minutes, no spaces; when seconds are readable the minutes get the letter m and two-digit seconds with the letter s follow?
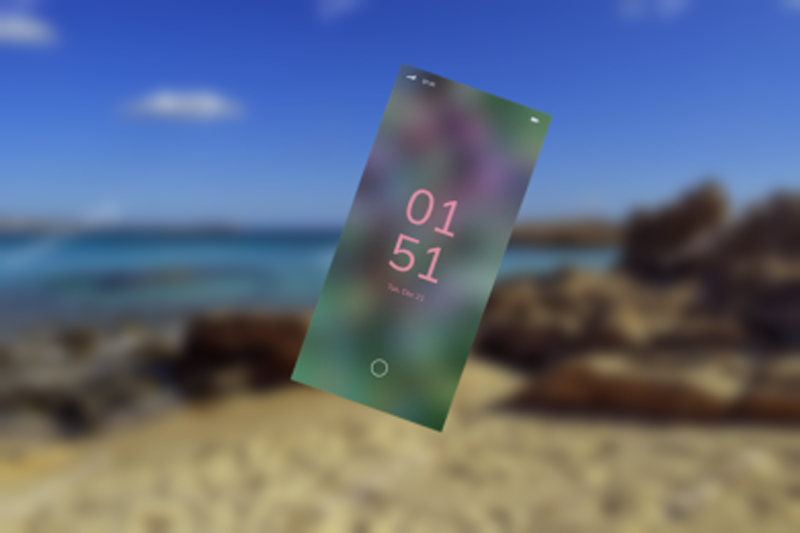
1h51
